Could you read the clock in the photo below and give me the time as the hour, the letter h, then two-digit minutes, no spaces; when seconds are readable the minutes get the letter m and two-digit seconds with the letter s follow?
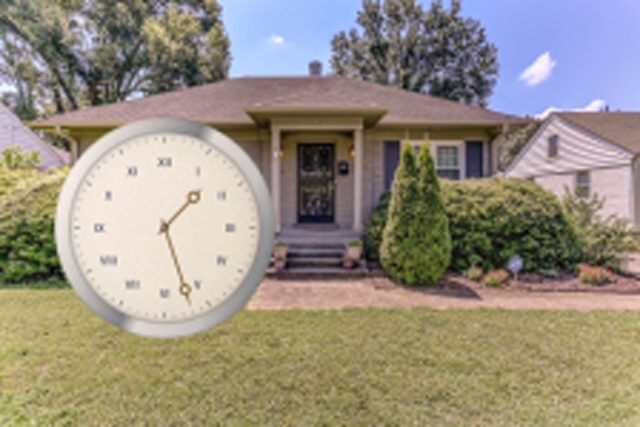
1h27
